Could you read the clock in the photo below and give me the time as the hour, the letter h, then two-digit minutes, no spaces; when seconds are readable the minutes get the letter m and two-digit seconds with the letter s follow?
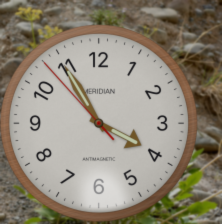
3h54m53s
